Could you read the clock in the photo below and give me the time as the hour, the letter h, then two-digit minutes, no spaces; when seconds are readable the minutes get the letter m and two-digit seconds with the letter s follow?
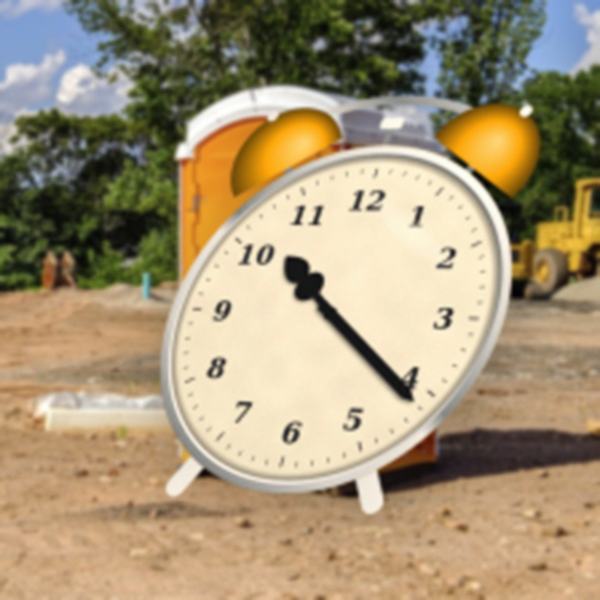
10h21
